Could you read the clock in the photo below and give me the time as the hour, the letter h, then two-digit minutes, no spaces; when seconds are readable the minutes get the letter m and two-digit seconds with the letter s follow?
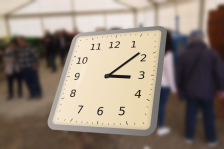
3h08
